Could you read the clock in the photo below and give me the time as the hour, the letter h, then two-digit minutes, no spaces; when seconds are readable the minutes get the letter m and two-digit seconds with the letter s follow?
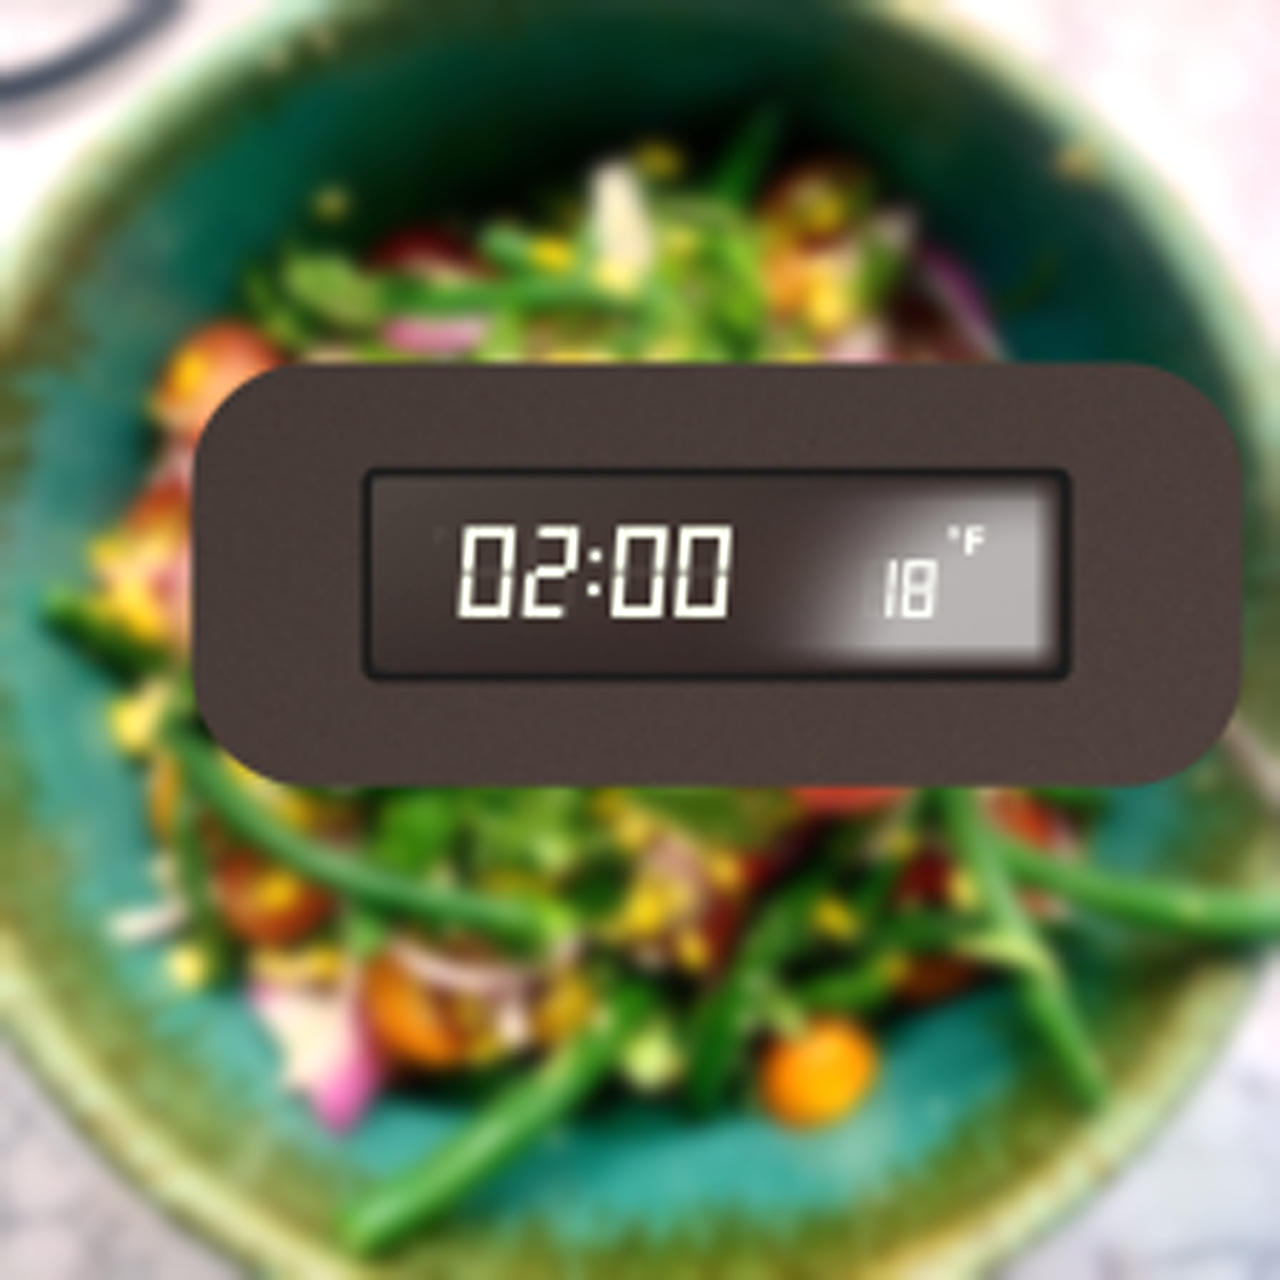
2h00
